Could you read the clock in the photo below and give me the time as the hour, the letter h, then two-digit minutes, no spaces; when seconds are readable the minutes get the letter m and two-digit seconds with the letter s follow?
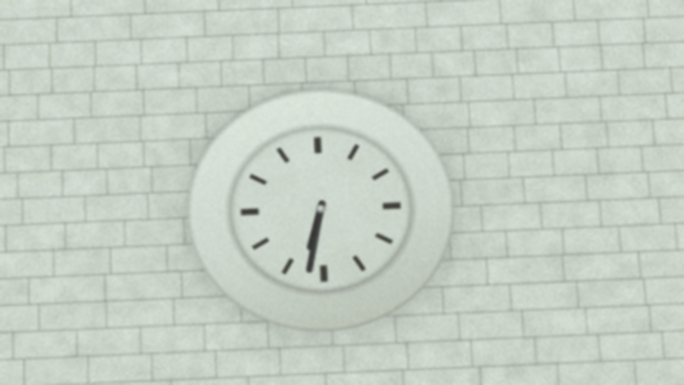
6h32
